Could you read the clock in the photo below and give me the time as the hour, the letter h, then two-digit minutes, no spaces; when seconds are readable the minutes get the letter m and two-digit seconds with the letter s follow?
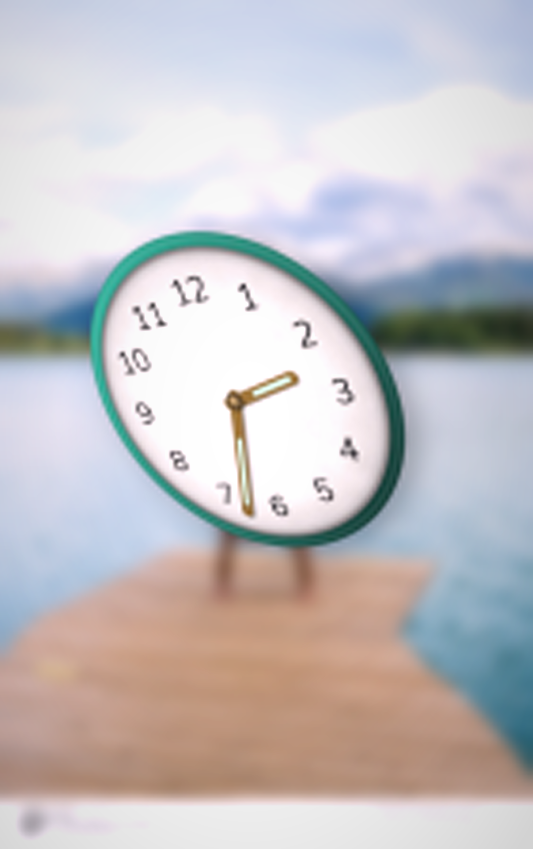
2h33
